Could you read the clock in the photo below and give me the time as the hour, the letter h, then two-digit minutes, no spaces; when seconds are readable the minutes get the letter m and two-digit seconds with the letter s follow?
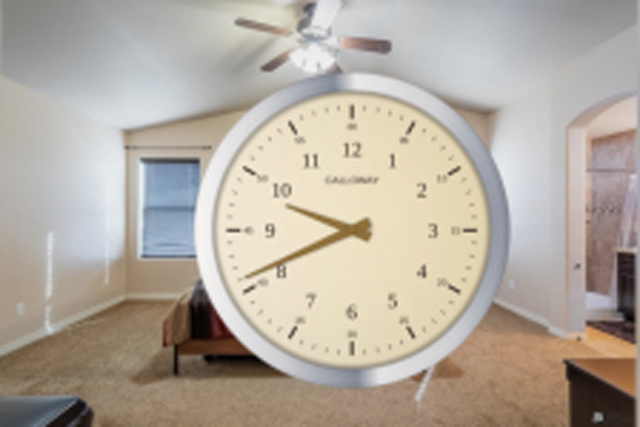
9h41
